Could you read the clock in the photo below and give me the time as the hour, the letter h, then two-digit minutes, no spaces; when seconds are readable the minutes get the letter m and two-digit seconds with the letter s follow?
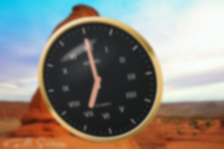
7h00
